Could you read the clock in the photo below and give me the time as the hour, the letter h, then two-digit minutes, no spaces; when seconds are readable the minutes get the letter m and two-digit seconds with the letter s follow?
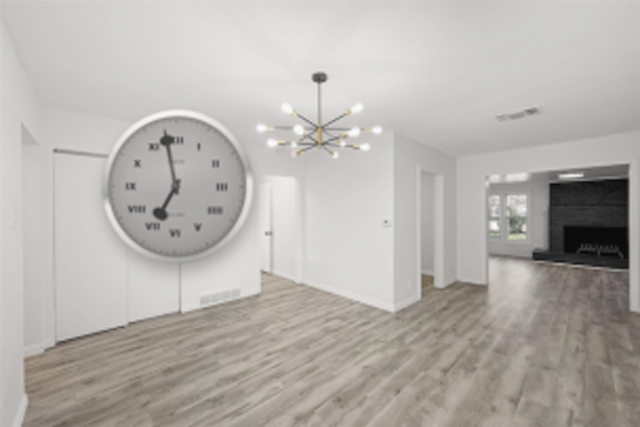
6h58
